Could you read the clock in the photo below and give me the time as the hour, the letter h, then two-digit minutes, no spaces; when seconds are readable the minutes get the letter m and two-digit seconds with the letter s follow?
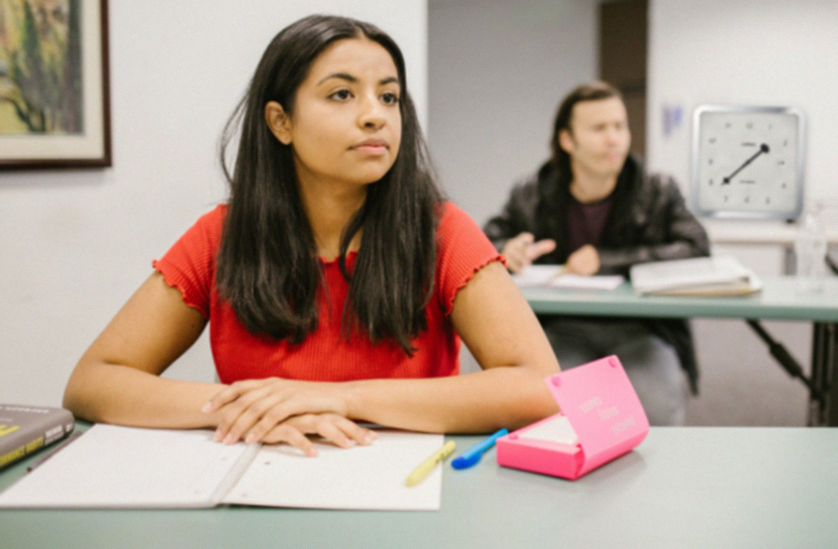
1h38
